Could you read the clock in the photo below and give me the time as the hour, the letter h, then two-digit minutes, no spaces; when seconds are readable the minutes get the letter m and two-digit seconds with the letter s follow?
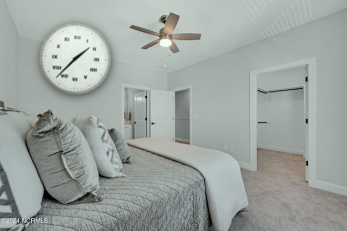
1h37
